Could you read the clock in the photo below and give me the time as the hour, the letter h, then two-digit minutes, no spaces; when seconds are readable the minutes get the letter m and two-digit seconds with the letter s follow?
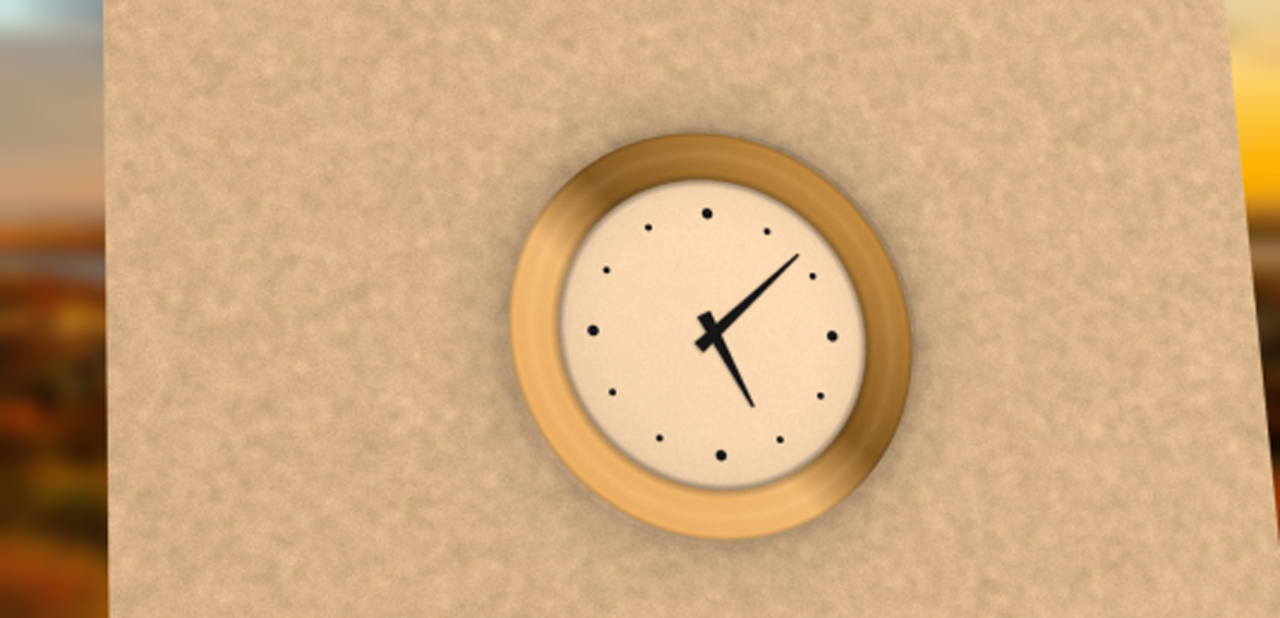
5h08
